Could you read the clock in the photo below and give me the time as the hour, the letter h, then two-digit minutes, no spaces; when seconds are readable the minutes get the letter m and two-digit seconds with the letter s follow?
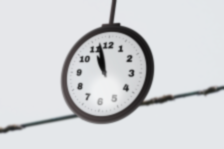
10h57
